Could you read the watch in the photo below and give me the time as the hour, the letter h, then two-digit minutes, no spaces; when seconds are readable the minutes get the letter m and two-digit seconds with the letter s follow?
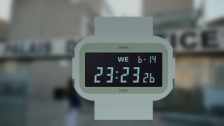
23h23m26s
